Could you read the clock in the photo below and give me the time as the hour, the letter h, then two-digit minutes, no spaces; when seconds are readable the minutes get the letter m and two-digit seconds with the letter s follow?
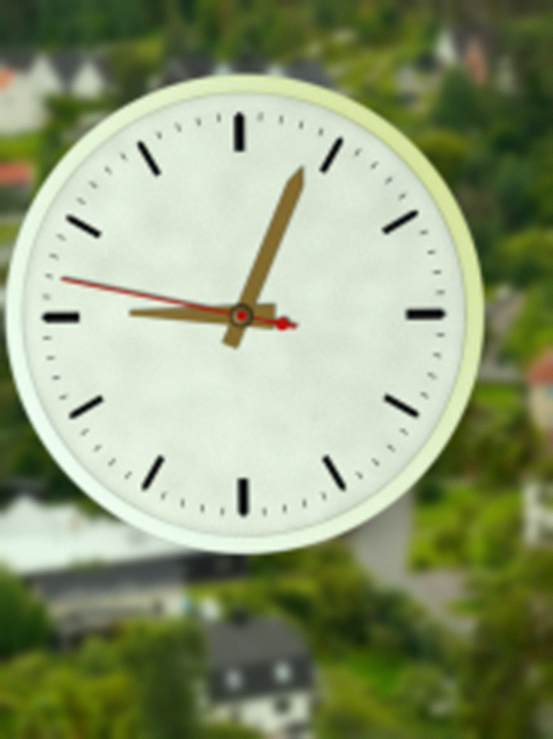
9h03m47s
